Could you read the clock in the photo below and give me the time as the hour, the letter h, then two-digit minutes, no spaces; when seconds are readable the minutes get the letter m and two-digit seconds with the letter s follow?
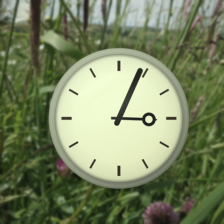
3h04
